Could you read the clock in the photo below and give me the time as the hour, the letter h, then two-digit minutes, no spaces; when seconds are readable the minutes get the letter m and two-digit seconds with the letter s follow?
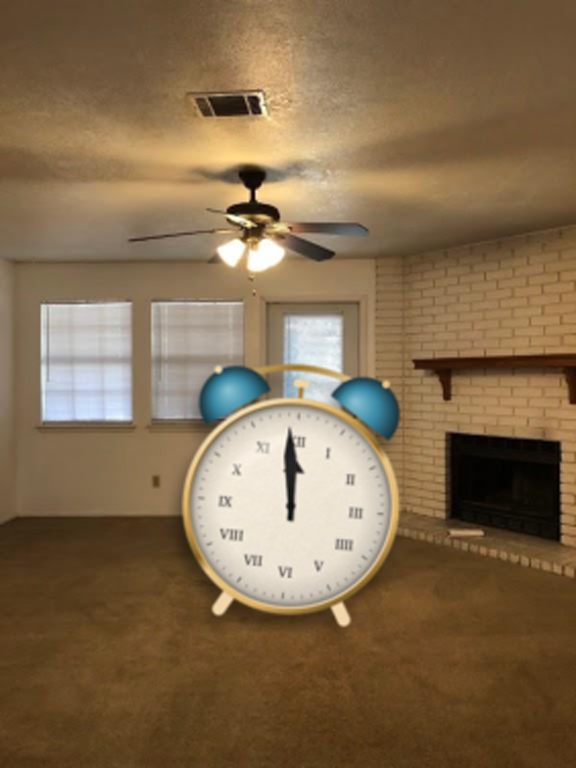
11h59
